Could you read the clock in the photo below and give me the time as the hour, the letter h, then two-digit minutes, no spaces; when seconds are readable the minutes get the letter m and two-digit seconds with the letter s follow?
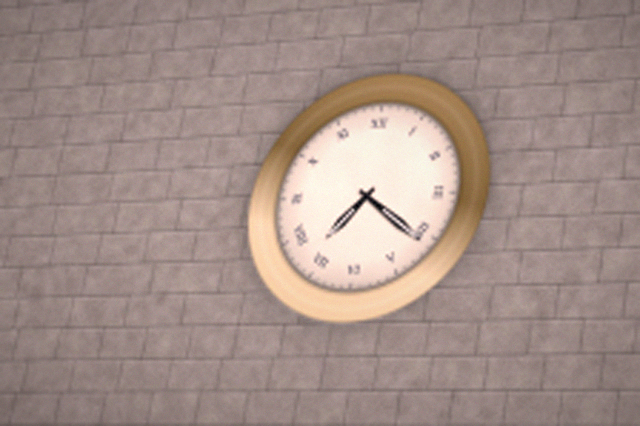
7h21
